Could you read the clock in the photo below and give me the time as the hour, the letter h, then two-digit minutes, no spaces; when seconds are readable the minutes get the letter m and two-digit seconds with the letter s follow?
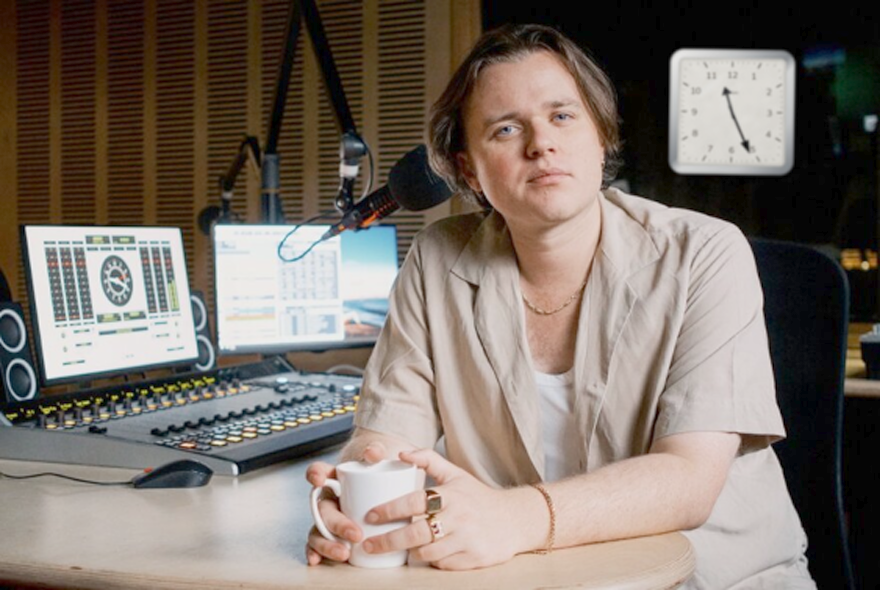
11h26
